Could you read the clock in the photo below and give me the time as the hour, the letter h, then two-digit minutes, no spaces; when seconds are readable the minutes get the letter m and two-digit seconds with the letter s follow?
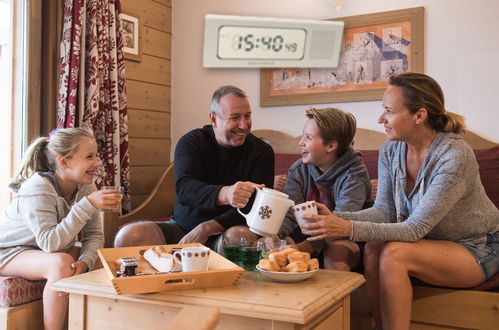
15h40
